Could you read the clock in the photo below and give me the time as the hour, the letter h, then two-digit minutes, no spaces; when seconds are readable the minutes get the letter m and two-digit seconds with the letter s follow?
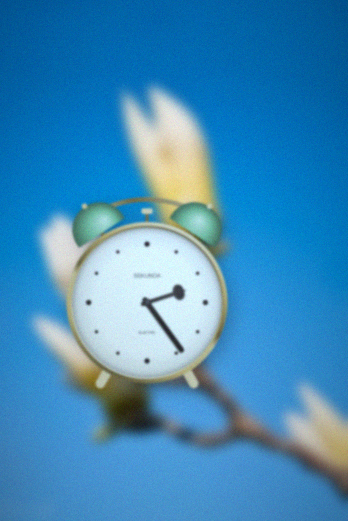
2h24
